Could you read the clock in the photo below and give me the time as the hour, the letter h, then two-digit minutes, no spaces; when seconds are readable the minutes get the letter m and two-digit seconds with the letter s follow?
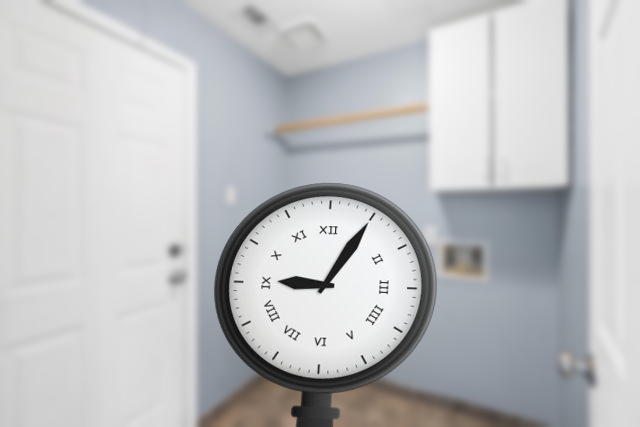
9h05
